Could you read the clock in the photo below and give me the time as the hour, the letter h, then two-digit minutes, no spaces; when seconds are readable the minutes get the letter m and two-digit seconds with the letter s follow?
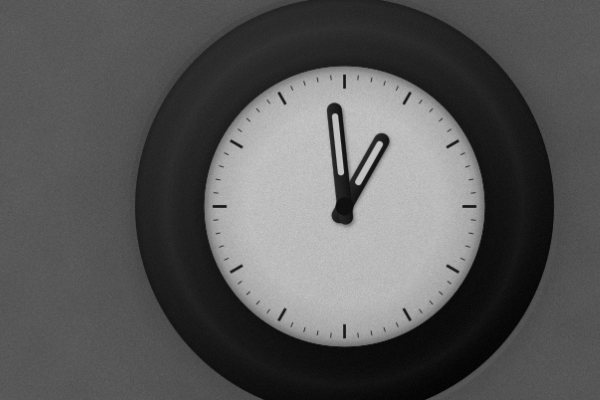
12h59
